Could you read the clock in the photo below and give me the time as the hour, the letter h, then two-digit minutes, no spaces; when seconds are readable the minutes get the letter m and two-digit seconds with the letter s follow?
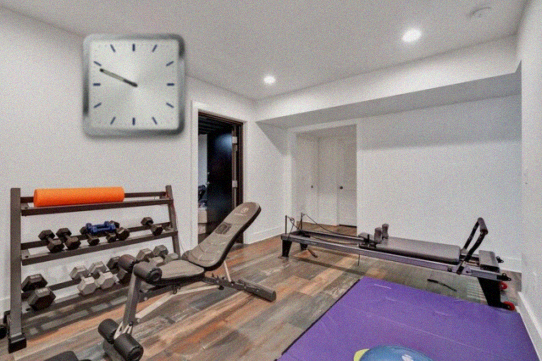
9h49
